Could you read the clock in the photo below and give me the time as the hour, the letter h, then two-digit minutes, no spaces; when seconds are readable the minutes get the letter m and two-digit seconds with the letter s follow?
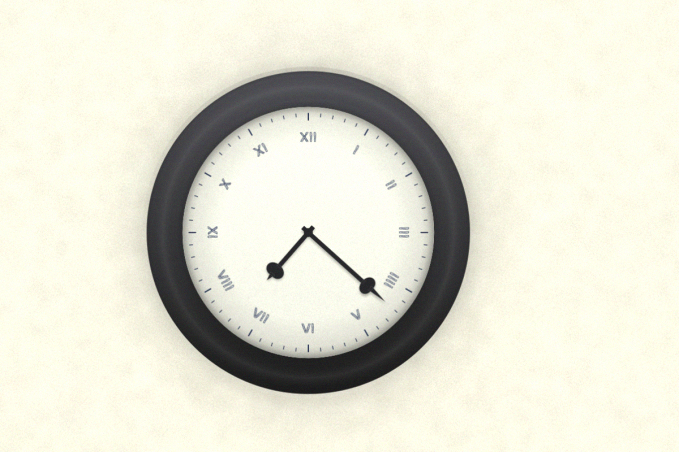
7h22
